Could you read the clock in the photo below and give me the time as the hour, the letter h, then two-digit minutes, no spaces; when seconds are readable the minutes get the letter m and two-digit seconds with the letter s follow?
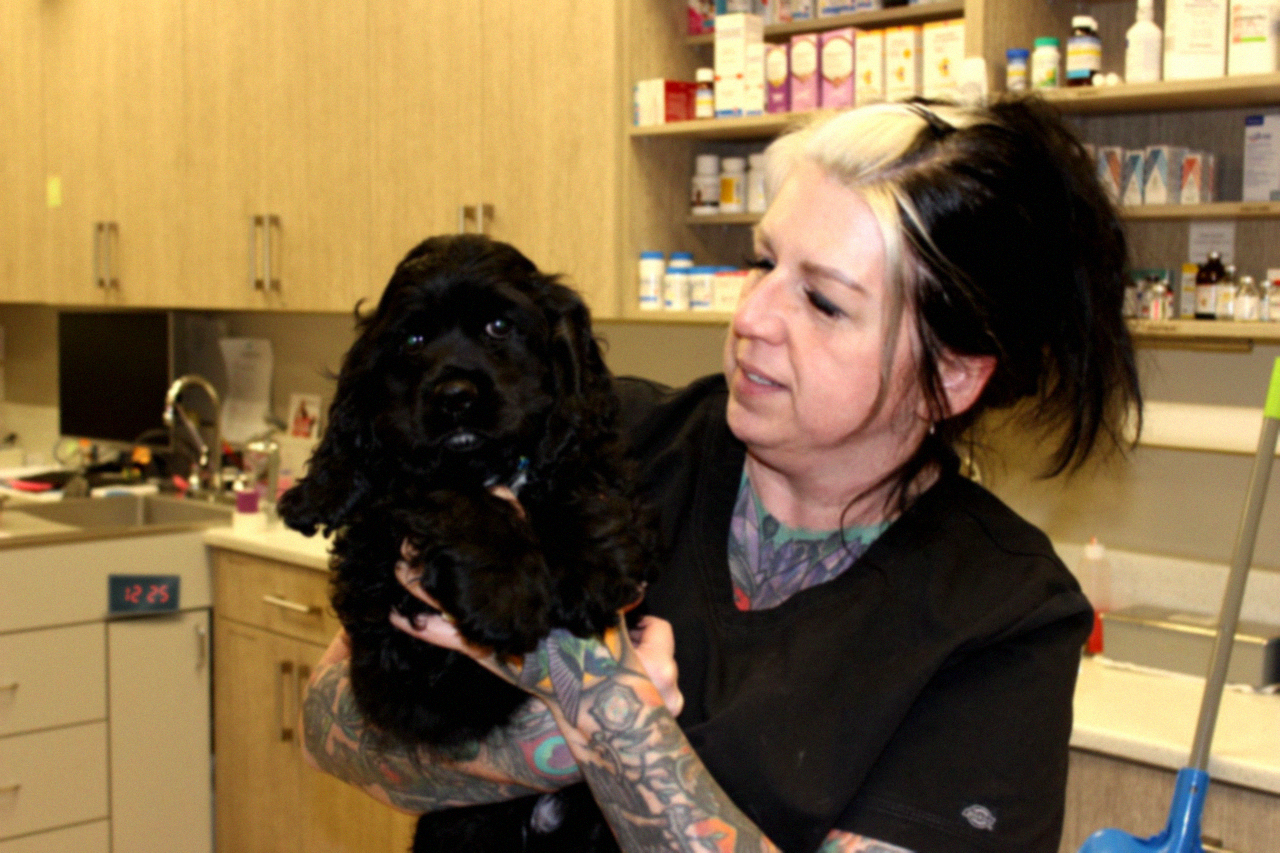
12h25
